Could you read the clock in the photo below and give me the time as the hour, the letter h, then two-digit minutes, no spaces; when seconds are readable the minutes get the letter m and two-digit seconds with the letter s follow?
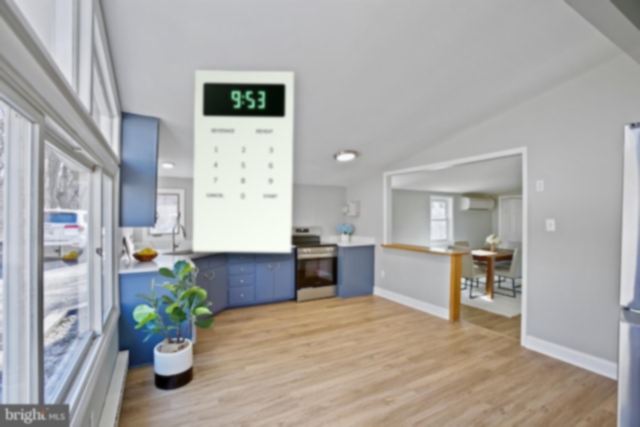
9h53
